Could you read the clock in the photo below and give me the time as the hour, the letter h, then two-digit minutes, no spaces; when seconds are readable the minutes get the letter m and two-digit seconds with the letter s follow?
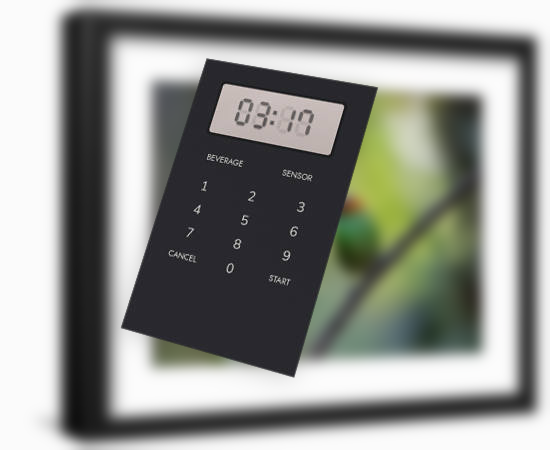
3h17
